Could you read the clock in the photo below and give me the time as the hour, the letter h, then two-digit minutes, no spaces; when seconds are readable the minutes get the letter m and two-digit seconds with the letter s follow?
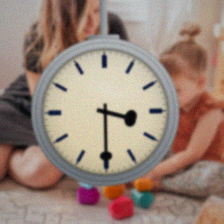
3h30
